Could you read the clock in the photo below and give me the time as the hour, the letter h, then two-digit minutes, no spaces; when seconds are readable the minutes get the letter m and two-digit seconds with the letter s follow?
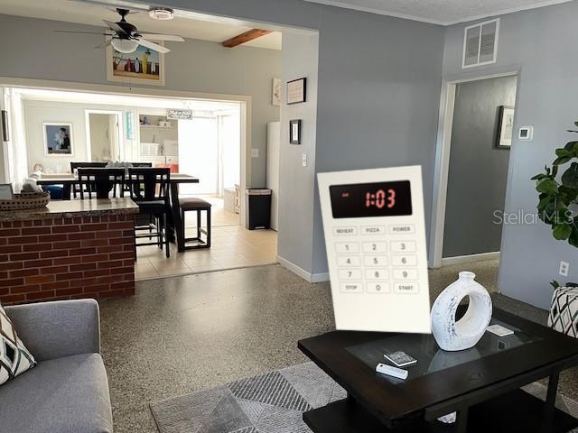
1h03
